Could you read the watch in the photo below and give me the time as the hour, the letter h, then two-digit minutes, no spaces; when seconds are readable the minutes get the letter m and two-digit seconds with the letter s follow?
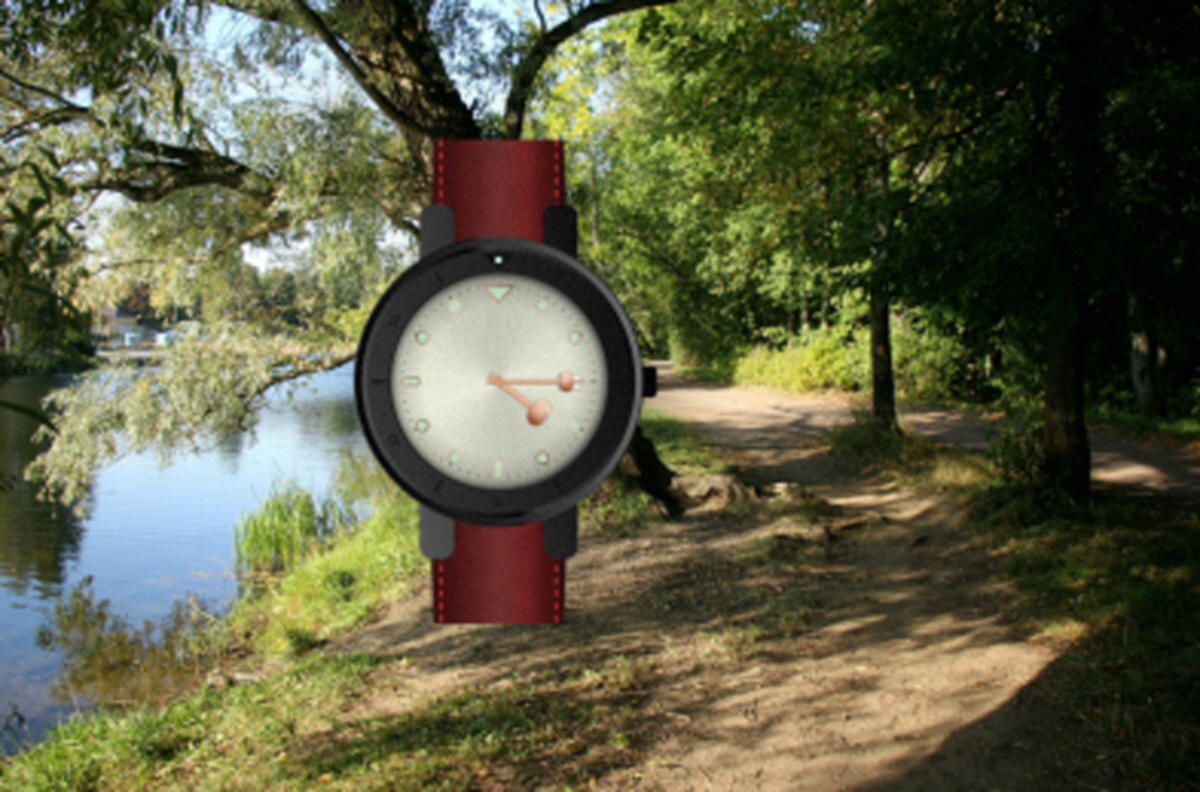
4h15
